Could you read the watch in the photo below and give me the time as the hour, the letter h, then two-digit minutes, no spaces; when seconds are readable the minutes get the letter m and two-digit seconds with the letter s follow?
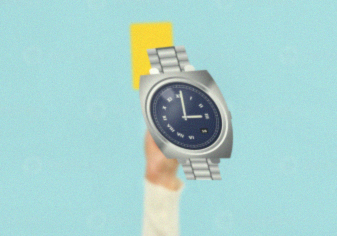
3h01
